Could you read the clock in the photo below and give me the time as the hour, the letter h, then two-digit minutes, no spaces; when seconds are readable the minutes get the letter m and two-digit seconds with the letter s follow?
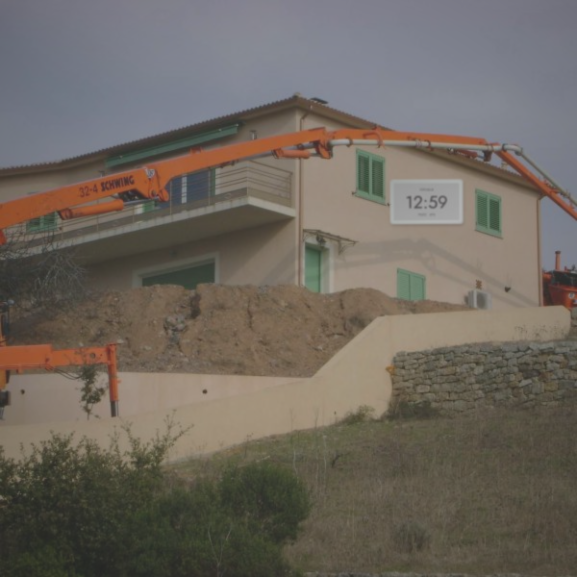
12h59
